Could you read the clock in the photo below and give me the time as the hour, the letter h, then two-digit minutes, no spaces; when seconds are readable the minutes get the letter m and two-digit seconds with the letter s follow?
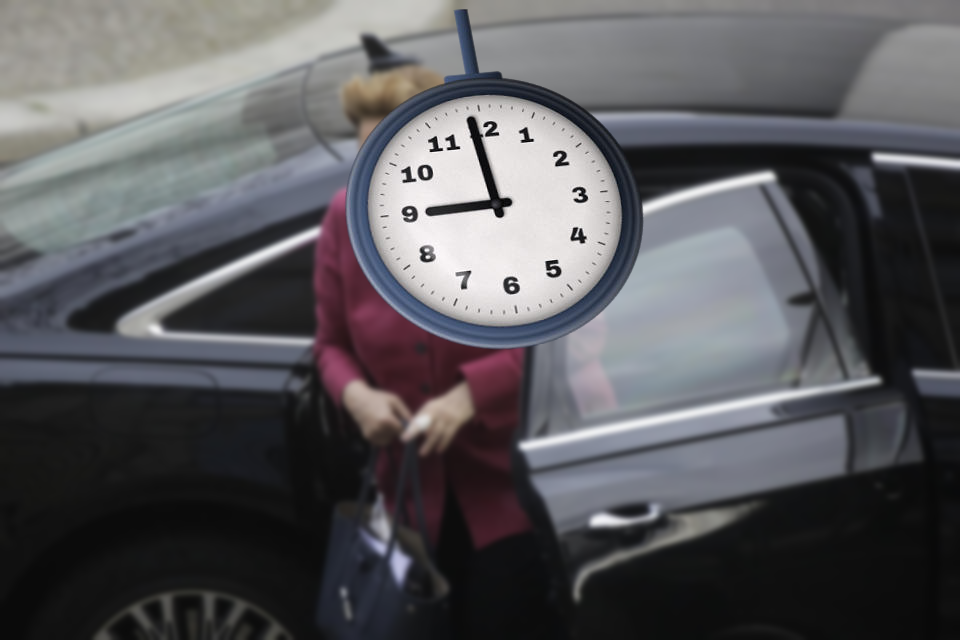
8h59
